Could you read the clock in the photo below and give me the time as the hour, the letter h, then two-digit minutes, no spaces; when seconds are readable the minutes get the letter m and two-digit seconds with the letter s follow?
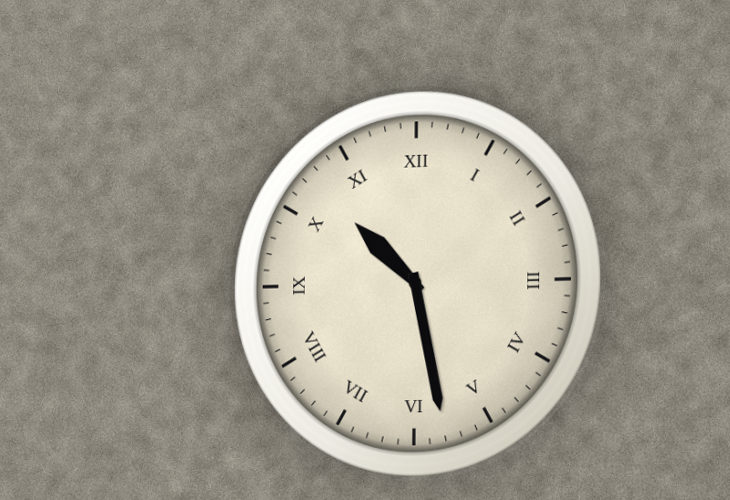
10h28
